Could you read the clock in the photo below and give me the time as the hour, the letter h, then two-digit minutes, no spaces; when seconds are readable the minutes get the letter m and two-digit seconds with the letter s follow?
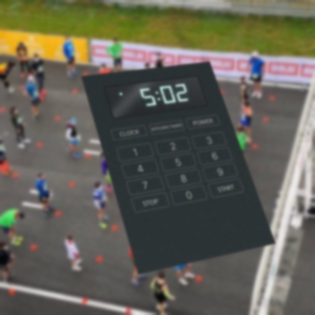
5h02
